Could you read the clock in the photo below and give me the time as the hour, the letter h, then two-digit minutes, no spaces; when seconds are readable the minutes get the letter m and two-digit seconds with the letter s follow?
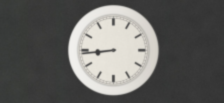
8h44
